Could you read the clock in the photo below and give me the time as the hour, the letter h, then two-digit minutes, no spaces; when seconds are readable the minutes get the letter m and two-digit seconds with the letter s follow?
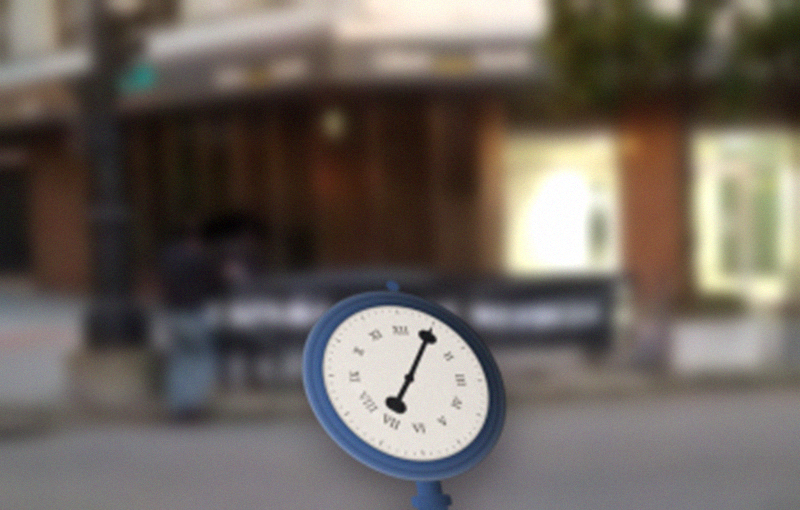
7h05
